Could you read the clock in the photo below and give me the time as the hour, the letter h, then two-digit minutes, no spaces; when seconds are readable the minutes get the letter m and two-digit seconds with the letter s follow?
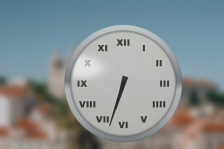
6h33
